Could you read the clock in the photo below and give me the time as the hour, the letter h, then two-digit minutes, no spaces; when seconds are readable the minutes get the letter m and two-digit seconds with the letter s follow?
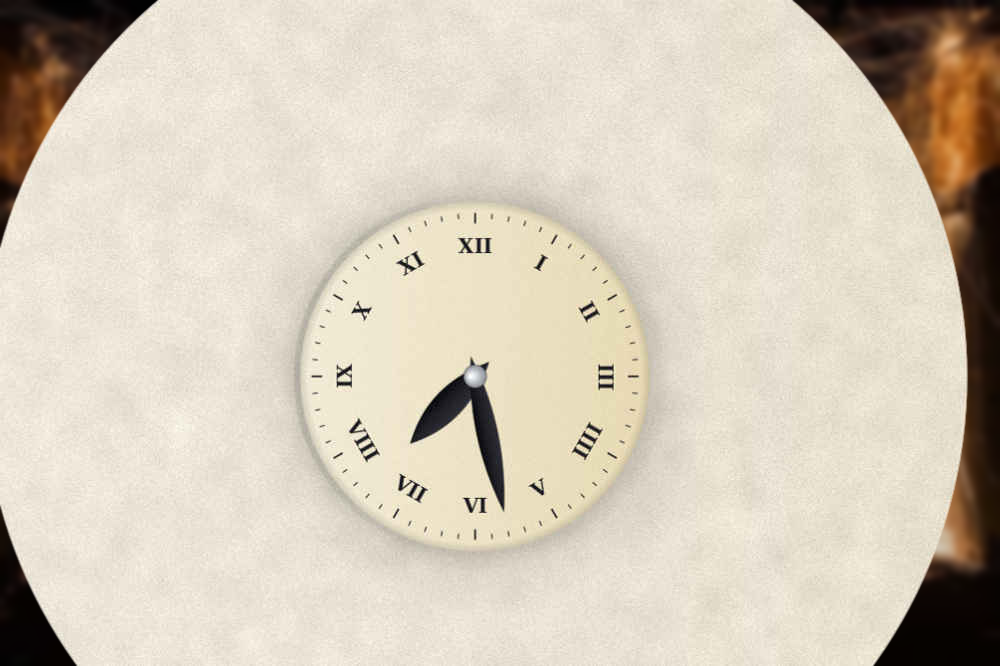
7h28
